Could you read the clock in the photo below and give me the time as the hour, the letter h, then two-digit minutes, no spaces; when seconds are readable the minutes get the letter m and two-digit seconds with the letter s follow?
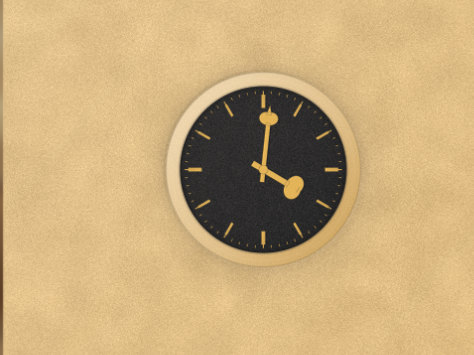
4h01
